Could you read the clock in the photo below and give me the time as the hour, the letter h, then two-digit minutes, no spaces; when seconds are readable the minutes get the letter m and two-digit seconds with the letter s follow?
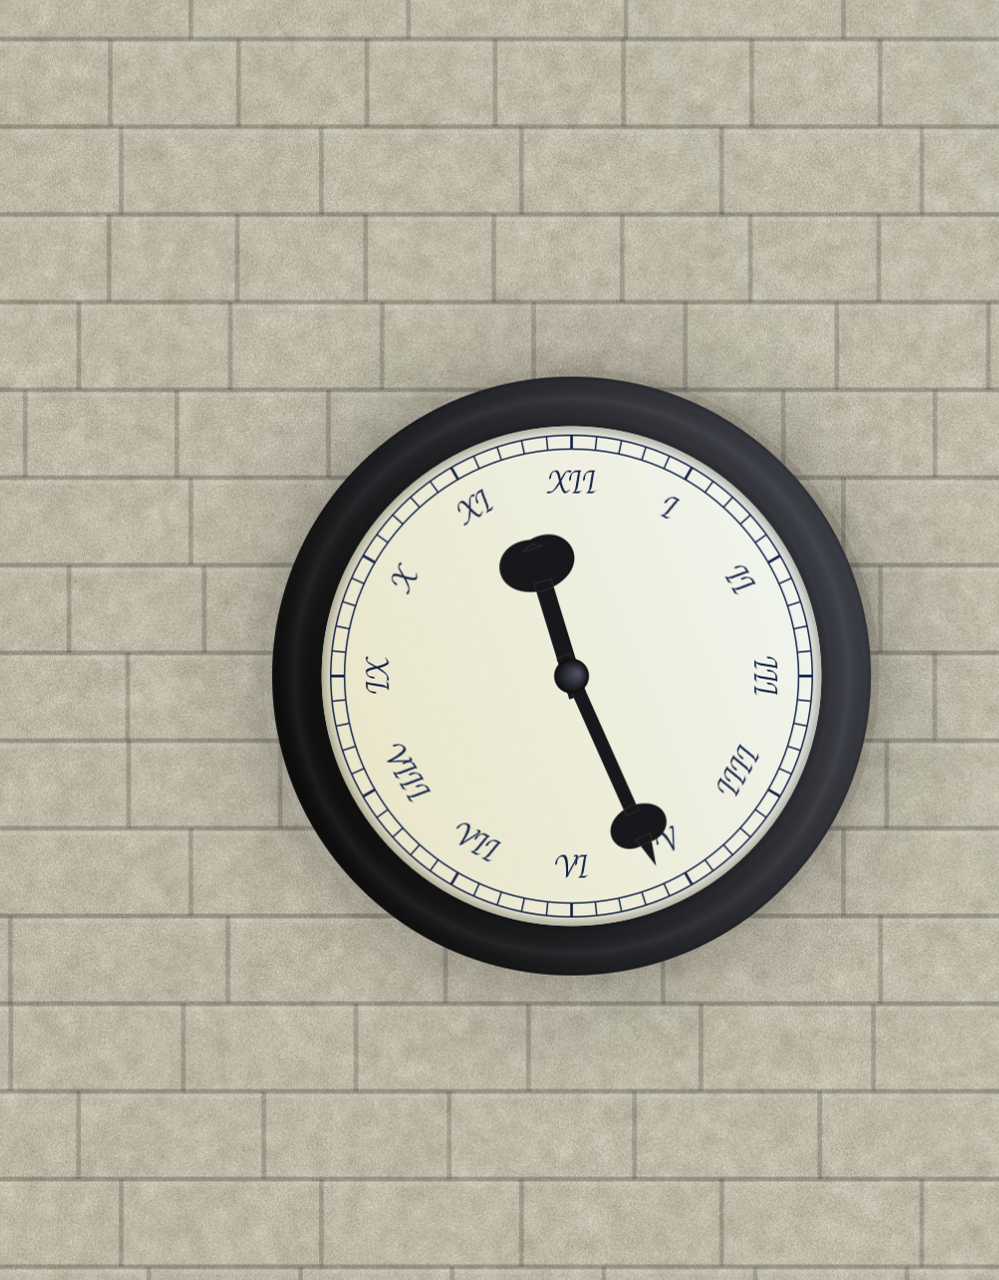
11h26
